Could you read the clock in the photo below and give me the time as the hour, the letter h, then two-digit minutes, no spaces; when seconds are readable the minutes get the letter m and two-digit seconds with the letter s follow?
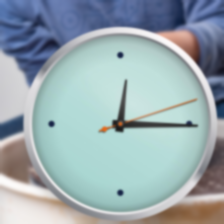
12h15m12s
